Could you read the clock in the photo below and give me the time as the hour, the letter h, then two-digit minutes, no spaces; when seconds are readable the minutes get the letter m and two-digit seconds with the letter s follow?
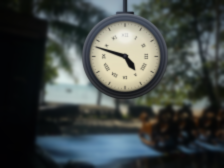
4h48
